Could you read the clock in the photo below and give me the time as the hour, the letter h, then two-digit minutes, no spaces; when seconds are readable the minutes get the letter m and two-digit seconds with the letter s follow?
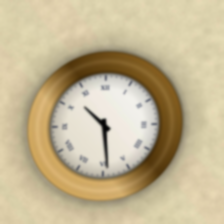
10h29
